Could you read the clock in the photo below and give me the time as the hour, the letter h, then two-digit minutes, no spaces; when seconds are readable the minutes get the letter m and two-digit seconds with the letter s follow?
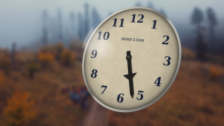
5h27
